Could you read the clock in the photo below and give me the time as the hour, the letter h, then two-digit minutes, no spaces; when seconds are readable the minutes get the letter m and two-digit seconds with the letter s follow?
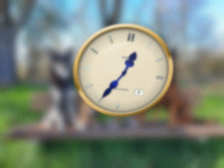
12h35
